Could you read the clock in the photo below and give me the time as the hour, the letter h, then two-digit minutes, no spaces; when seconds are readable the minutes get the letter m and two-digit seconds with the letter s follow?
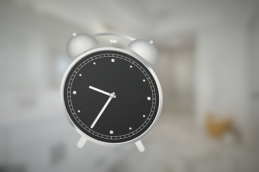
9h35
